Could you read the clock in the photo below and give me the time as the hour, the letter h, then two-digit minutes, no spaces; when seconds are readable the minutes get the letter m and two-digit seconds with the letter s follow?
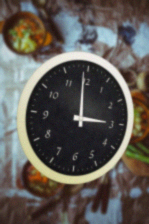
2h59
